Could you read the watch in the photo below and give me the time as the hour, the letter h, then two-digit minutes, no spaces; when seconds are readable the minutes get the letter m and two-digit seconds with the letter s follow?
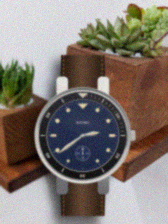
2h39
